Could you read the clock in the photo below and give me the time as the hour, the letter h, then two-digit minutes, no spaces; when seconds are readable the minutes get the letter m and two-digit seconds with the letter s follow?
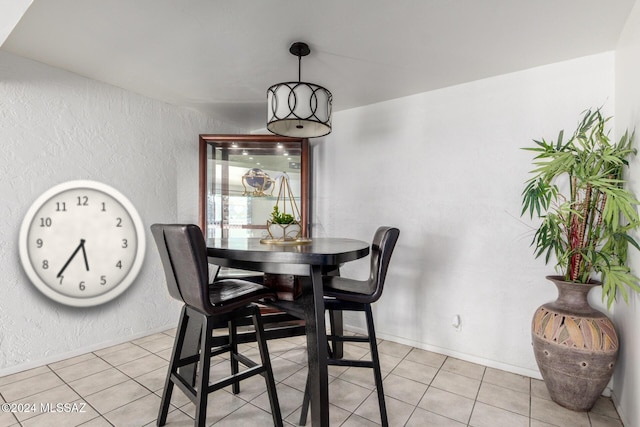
5h36
